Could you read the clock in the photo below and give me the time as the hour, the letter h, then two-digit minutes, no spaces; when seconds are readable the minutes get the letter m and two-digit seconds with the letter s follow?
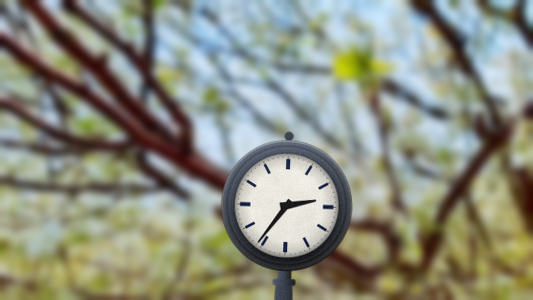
2h36
